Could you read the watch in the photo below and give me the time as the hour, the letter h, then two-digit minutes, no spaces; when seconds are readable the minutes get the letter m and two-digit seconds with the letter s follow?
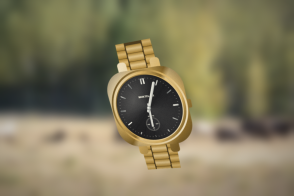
6h04
